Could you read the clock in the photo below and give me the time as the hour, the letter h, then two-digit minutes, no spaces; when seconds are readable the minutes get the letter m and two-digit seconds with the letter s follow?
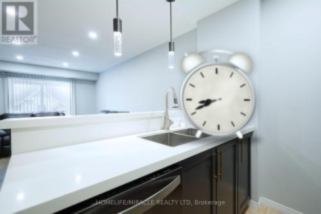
8h41
